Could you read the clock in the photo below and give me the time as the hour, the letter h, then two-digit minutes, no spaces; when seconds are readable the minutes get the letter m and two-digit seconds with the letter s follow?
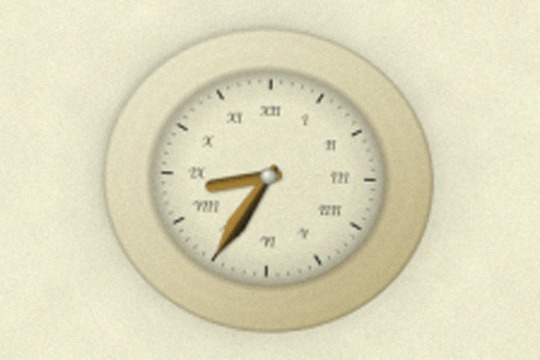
8h35
